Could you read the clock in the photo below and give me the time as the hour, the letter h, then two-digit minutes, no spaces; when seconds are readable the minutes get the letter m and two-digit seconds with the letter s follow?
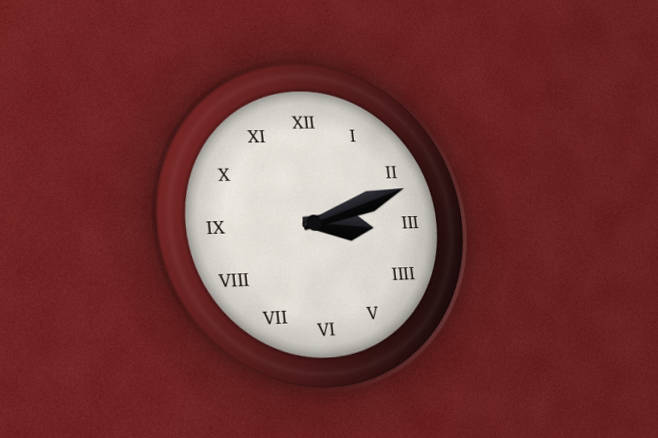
3h12
